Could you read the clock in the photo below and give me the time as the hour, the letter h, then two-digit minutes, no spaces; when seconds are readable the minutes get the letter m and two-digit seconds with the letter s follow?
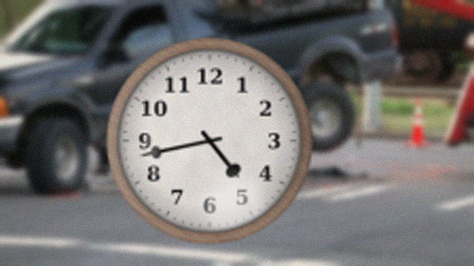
4h43
